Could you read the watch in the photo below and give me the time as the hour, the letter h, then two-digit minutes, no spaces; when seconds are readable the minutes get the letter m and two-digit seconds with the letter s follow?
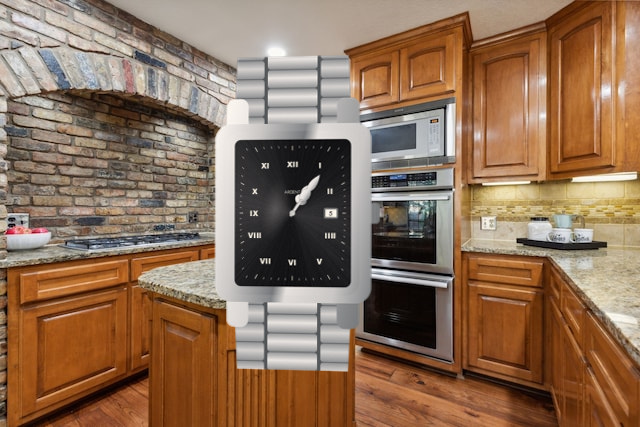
1h06
